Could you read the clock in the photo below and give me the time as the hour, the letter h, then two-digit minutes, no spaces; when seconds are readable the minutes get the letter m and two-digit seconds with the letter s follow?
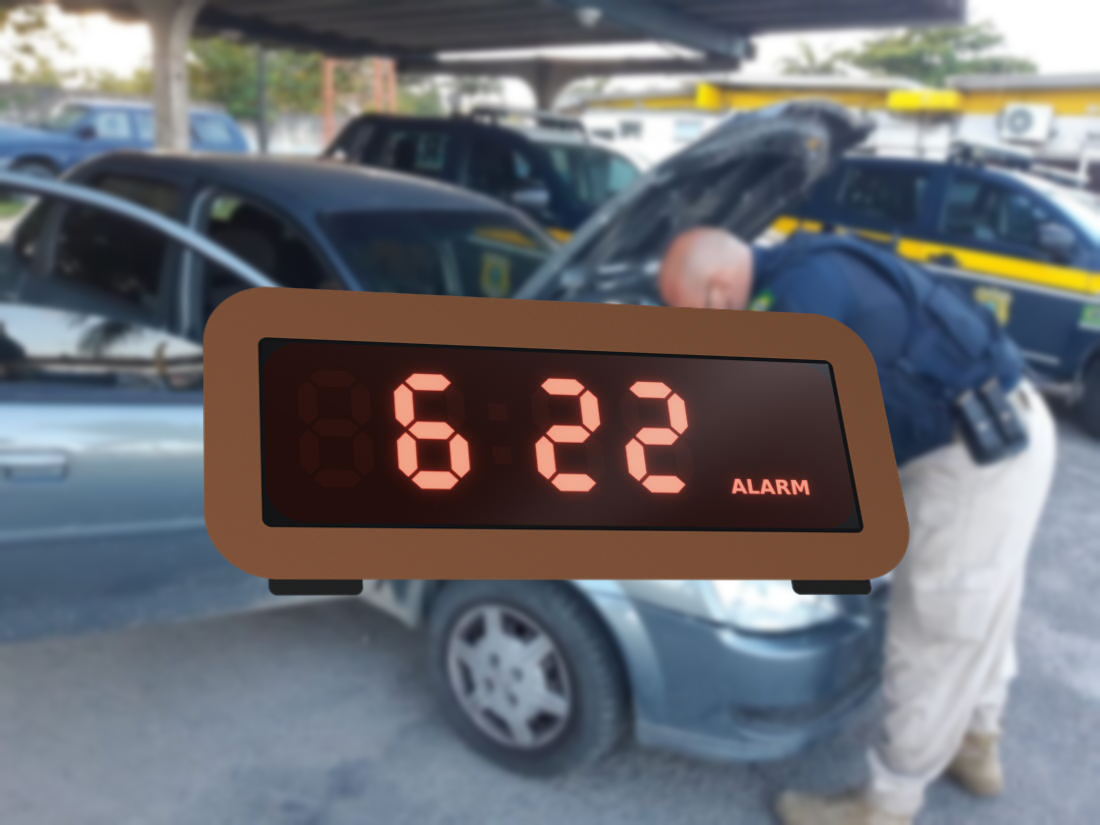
6h22
